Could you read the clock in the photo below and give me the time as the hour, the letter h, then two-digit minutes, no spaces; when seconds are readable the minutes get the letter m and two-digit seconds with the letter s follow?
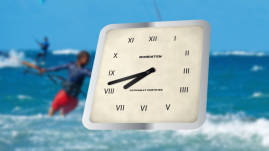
7h42
